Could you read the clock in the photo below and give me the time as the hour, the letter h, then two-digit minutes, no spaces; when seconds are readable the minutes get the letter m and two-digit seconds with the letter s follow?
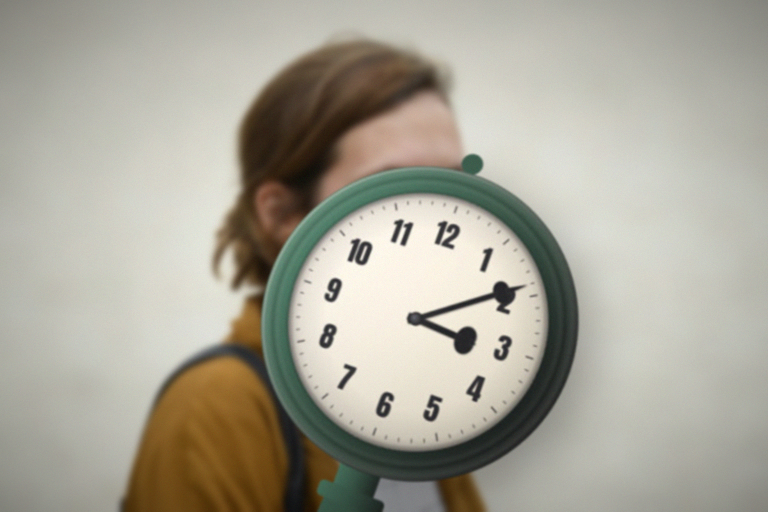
3h09
